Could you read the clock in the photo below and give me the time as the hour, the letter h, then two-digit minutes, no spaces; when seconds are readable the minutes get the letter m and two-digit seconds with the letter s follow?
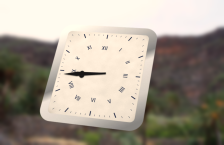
8h44
